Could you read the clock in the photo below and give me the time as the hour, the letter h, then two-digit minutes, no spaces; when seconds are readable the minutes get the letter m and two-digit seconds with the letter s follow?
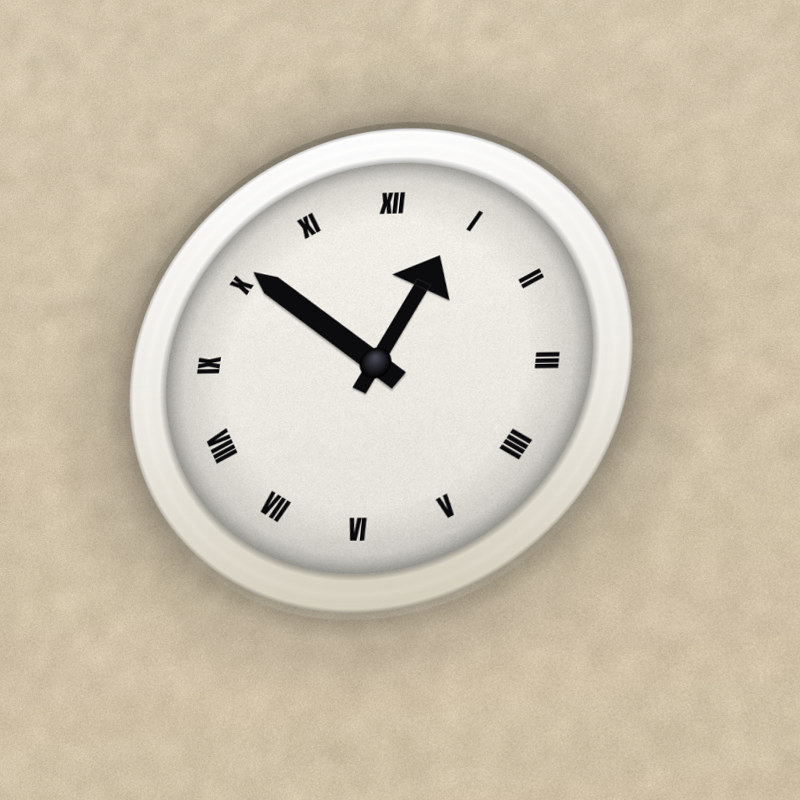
12h51
